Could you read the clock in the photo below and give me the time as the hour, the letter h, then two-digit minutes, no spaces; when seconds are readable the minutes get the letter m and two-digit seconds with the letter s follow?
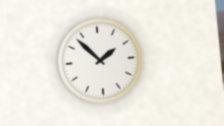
1h53
